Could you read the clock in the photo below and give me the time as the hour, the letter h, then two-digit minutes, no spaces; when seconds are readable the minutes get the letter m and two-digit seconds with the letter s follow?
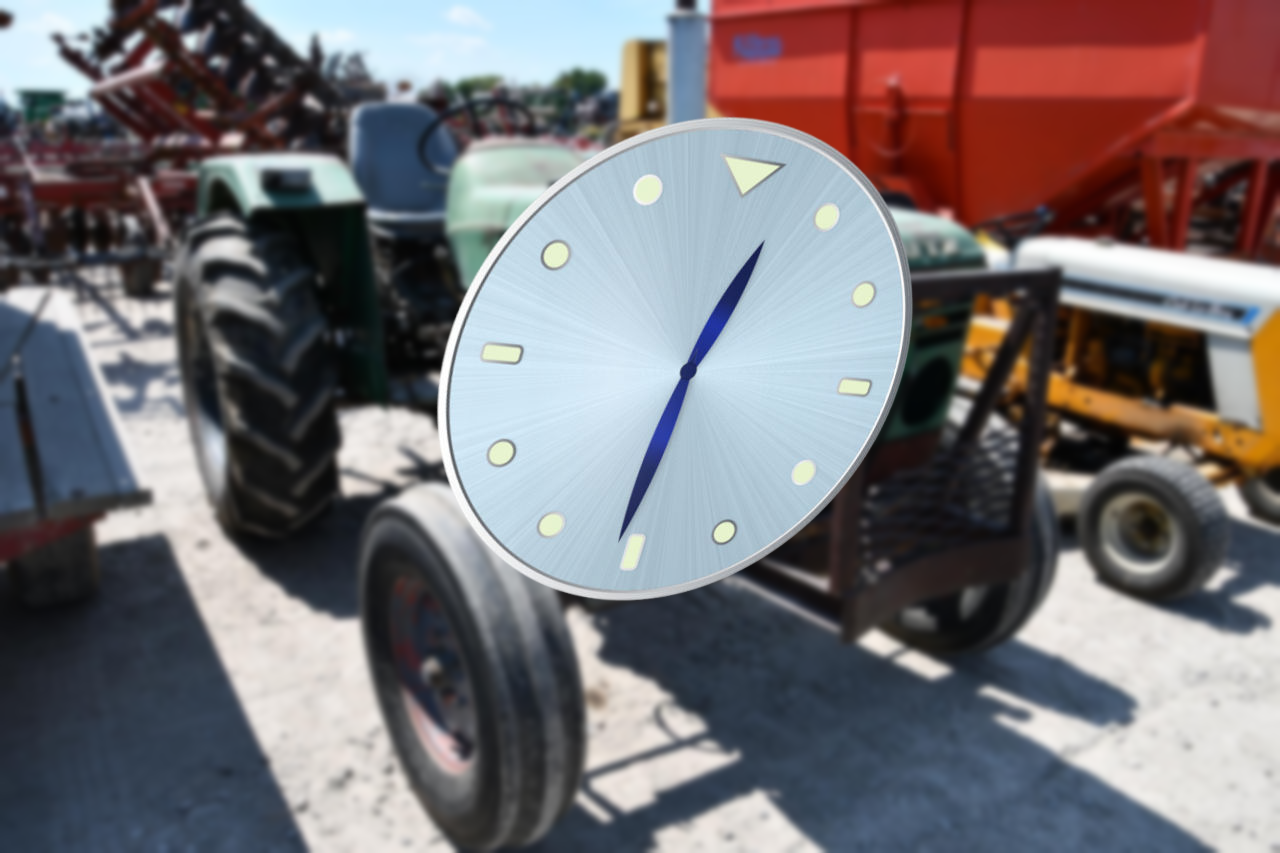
12h31
